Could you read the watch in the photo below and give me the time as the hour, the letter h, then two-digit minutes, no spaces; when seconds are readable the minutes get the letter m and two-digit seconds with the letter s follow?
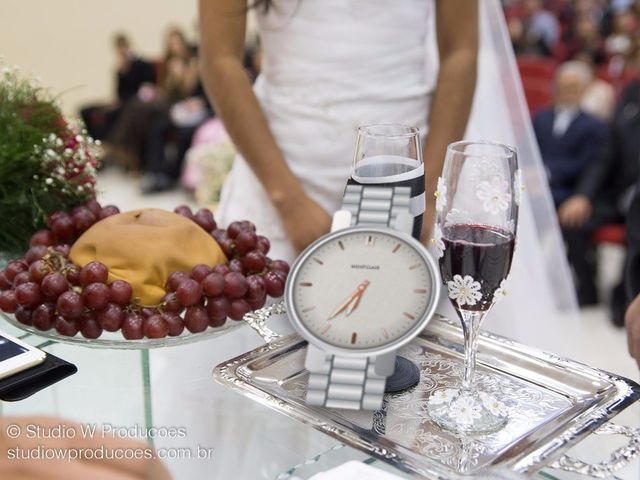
6h36
